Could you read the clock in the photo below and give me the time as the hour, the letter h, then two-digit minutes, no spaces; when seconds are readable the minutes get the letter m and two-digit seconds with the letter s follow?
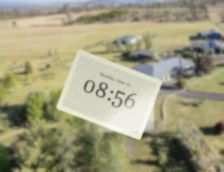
8h56
